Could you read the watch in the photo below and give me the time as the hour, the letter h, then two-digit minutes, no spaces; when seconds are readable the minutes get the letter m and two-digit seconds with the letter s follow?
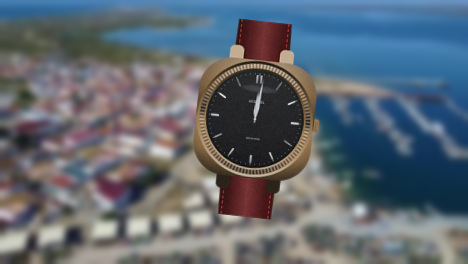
12h01
